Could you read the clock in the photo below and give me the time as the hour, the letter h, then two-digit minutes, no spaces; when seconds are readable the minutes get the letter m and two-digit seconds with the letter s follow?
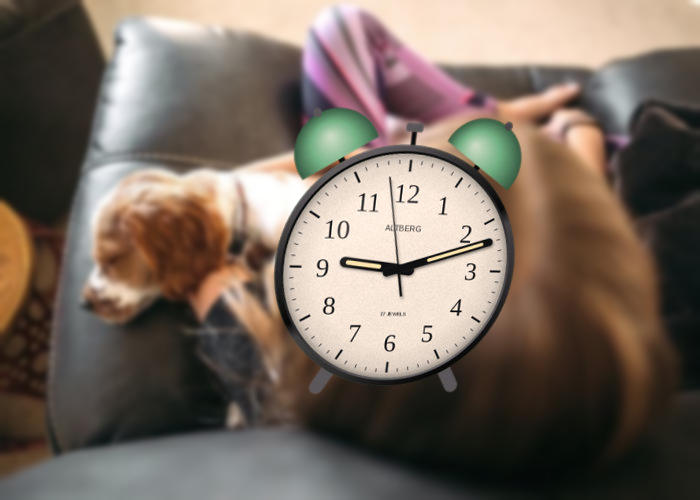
9h11m58s
